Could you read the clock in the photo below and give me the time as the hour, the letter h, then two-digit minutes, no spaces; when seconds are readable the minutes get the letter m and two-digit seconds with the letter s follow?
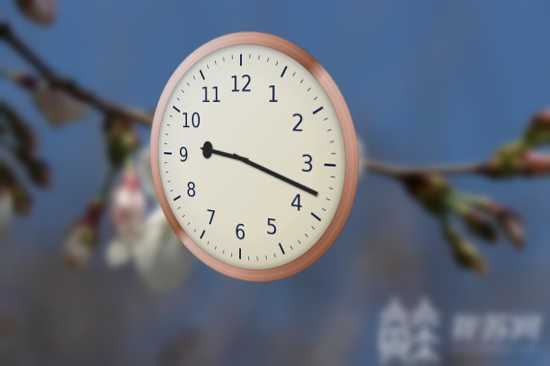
9h18
